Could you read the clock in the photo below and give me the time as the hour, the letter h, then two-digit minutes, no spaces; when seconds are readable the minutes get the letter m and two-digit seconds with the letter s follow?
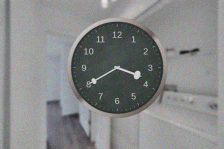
3h40
